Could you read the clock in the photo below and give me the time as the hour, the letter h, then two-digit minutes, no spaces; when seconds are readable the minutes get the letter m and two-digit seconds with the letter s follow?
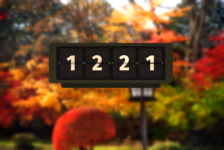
12h21
